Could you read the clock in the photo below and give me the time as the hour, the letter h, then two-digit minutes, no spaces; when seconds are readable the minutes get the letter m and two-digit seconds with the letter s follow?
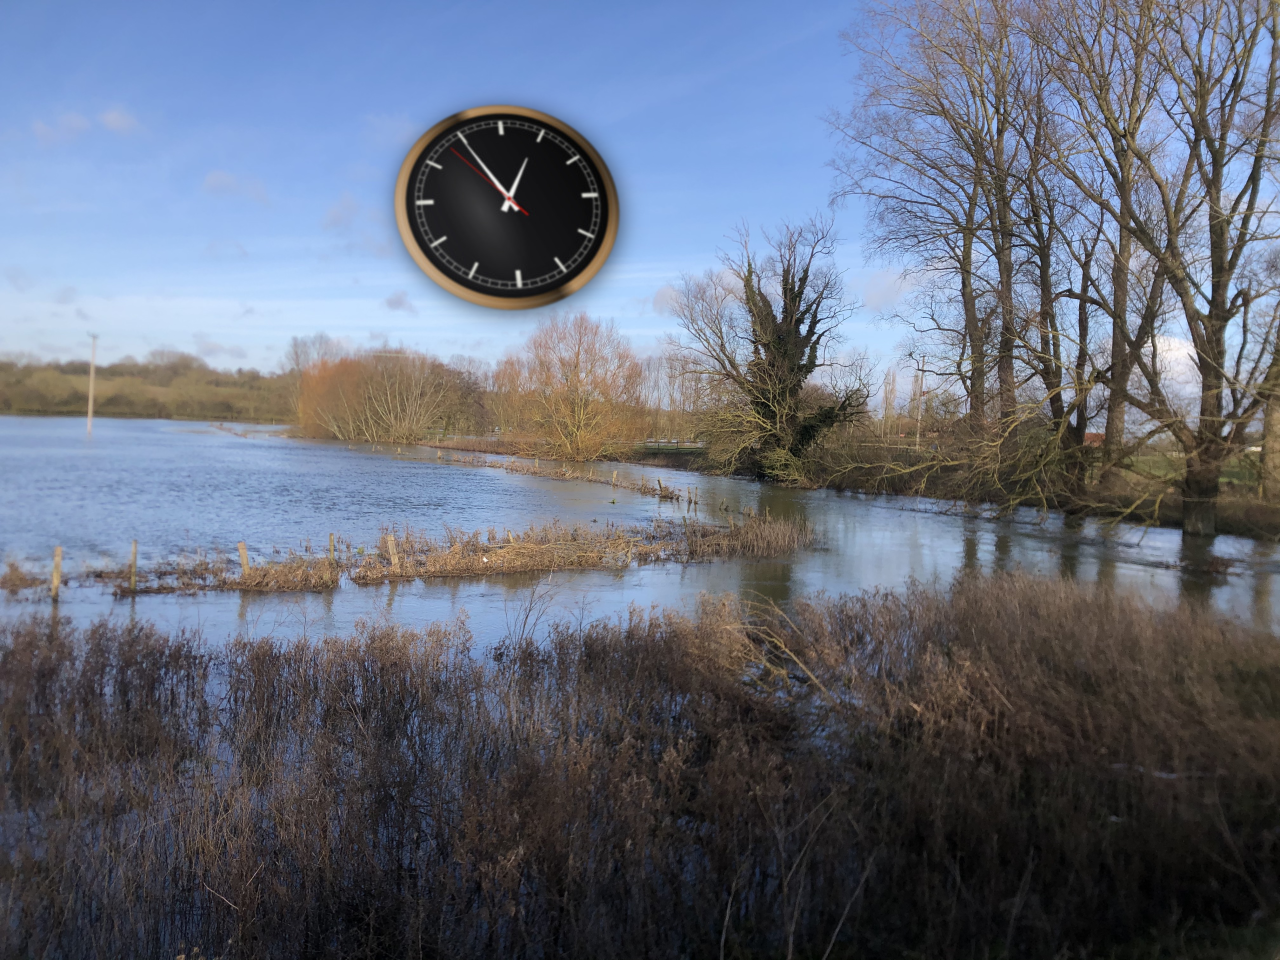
12h54m53s
